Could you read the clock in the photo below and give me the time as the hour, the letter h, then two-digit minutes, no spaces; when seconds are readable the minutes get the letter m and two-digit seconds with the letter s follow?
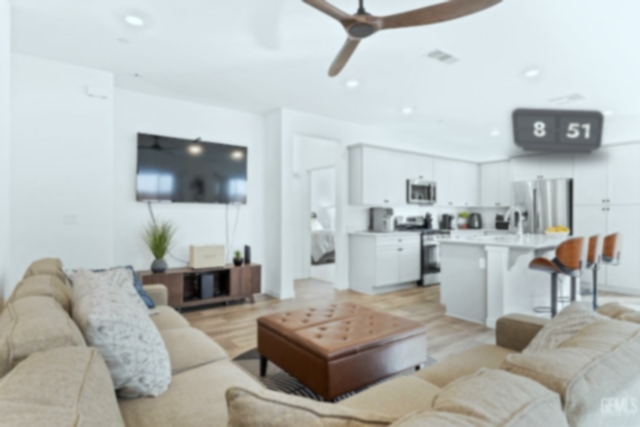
8h51
